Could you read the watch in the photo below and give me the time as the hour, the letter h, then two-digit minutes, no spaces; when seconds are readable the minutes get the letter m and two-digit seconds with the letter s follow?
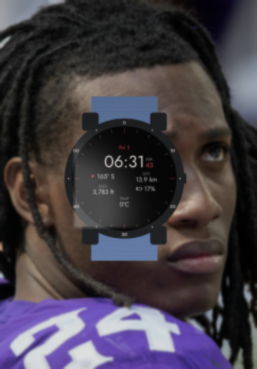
6h31
